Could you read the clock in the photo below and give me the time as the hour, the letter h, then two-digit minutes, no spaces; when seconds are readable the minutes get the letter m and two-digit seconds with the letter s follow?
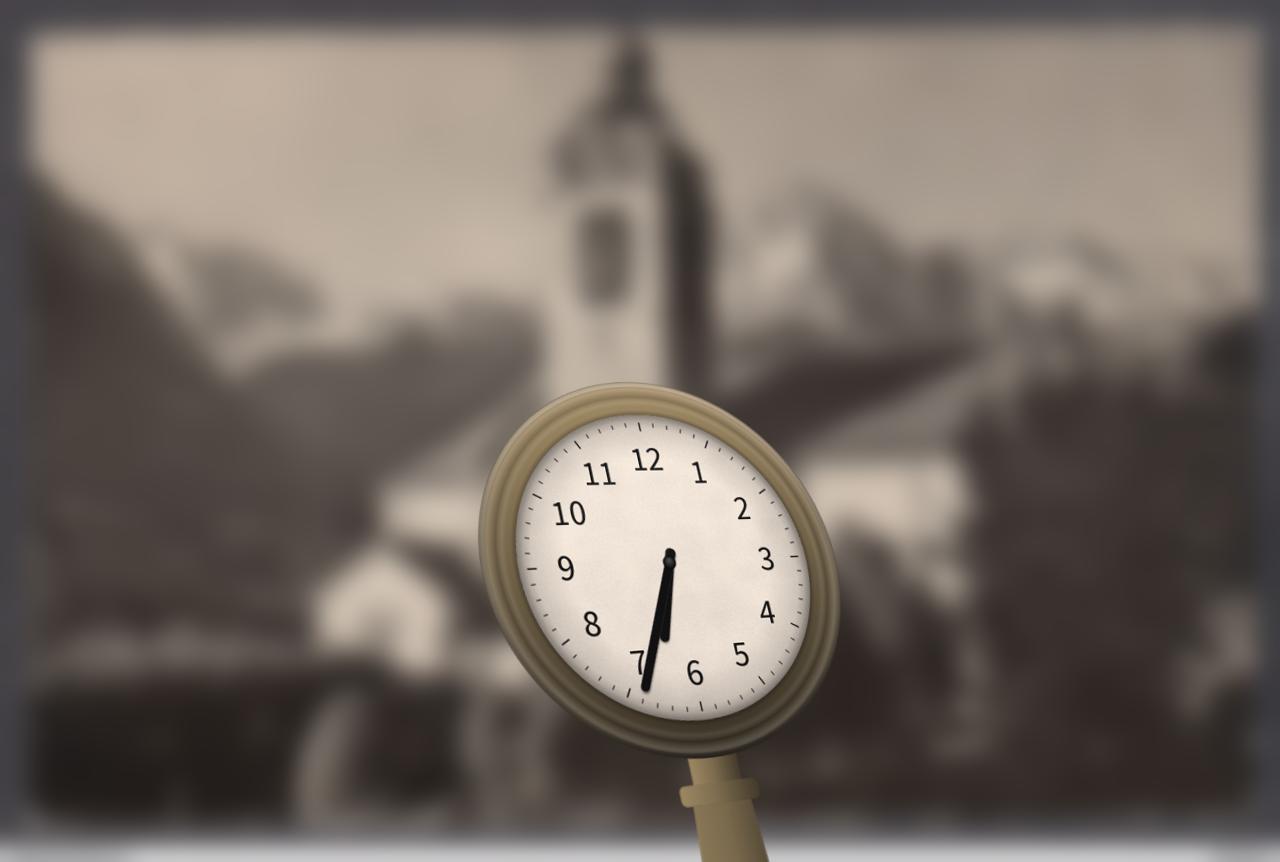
6h34
